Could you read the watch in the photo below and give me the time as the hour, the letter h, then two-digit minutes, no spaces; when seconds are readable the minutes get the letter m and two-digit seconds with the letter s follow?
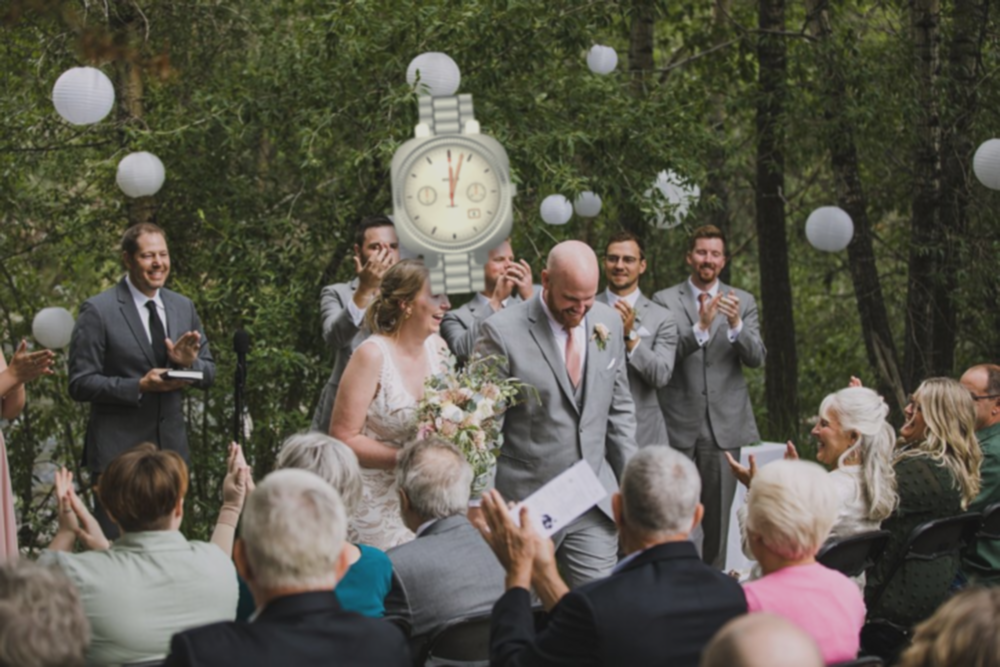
12h03
